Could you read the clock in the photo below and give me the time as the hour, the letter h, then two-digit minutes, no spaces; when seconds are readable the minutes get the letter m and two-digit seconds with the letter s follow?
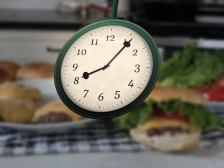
8h06
